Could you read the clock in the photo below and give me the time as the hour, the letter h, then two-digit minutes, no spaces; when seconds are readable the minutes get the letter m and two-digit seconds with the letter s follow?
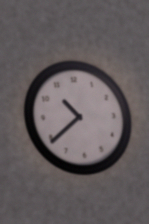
10h39
